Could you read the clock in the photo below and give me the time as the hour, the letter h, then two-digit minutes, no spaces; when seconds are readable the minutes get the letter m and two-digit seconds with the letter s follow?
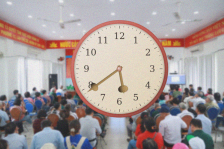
5h39
